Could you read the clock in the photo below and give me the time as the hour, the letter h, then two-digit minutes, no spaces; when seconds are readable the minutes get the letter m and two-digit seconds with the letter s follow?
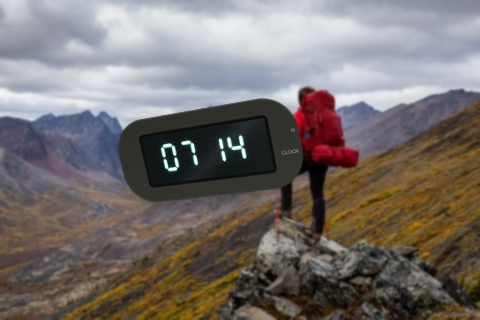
7h14
